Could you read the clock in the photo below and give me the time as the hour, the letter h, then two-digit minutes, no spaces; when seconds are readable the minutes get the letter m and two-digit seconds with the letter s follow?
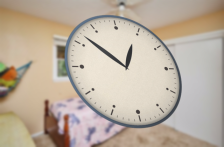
12h52
